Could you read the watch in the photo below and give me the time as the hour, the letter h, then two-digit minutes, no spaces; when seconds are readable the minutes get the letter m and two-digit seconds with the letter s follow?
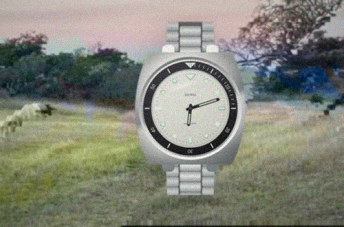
6h12
